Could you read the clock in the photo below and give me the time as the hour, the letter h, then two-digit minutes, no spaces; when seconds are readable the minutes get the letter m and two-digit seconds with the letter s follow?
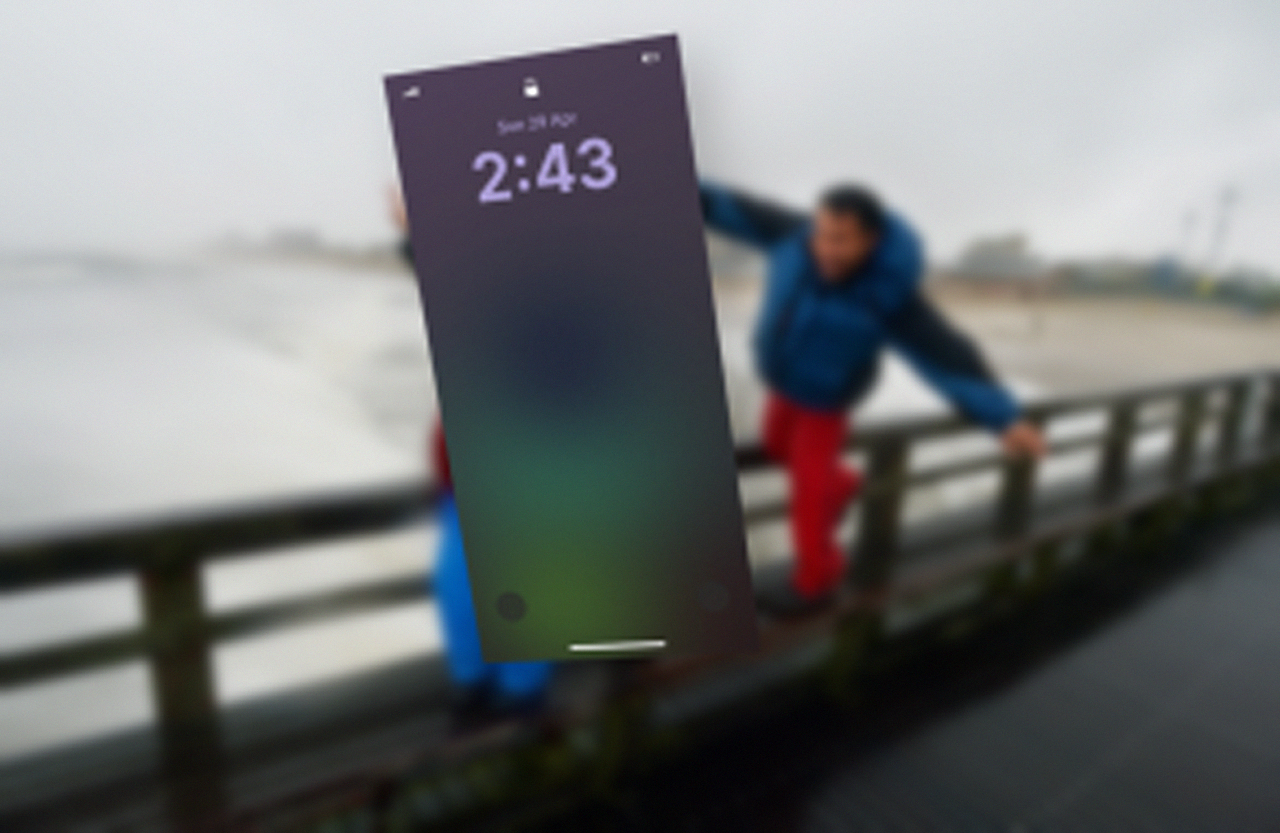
2h43
